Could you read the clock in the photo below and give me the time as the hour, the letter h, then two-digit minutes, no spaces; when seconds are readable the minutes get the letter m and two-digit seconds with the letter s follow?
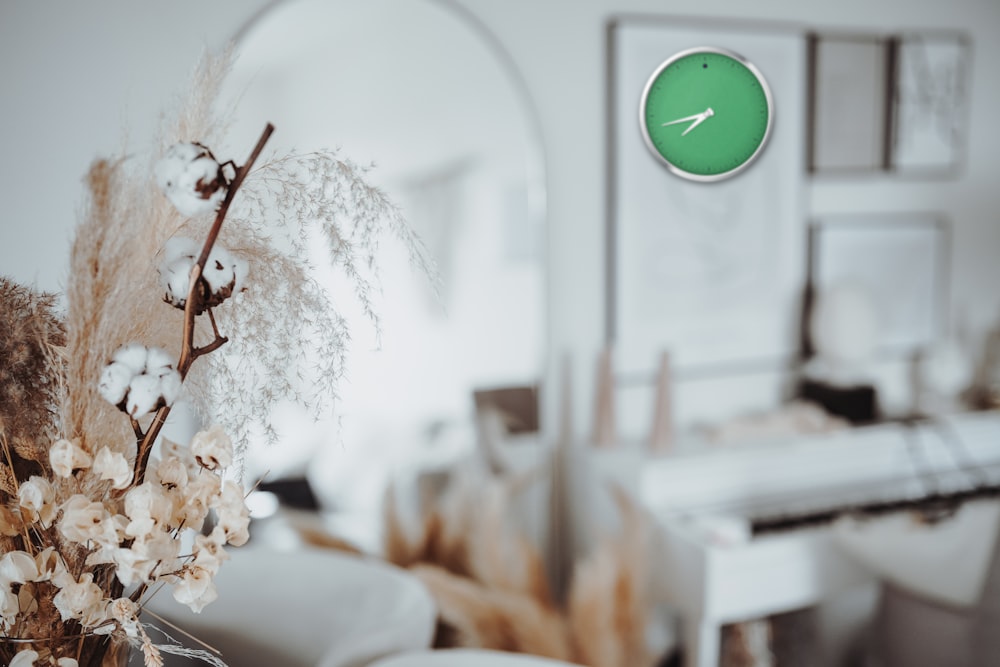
7h43
